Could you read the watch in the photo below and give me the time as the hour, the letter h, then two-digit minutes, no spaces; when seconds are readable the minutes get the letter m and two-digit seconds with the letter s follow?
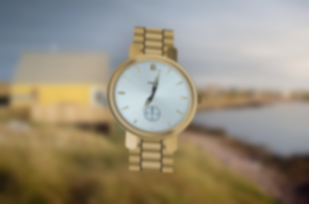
7h02
